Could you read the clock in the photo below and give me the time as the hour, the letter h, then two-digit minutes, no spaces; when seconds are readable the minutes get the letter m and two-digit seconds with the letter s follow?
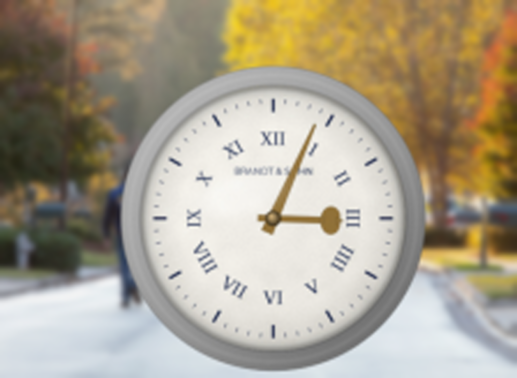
3h04
